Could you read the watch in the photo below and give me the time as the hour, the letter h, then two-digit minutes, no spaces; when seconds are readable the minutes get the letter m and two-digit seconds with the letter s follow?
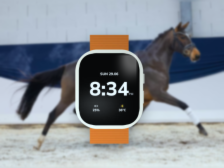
8h34
